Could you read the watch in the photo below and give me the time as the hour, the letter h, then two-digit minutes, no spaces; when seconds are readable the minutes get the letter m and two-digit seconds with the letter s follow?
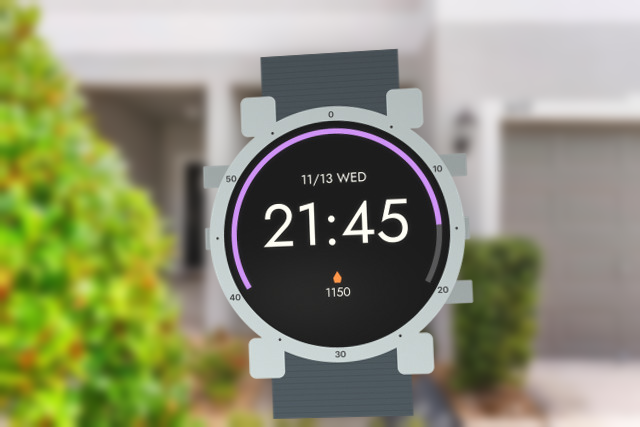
21h45
